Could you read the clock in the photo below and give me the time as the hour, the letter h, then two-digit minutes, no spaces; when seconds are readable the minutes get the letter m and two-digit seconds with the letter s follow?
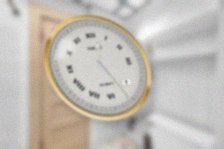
12h26
